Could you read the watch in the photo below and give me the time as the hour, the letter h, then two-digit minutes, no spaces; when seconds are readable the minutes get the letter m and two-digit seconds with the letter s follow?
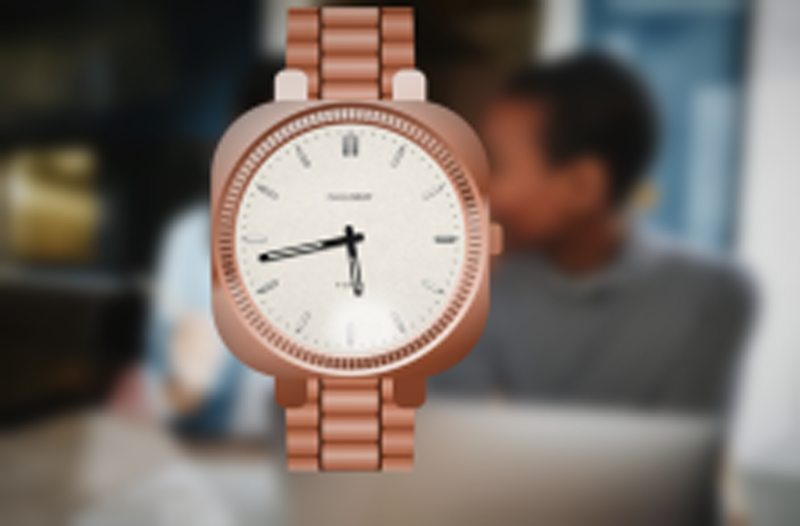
5h43
